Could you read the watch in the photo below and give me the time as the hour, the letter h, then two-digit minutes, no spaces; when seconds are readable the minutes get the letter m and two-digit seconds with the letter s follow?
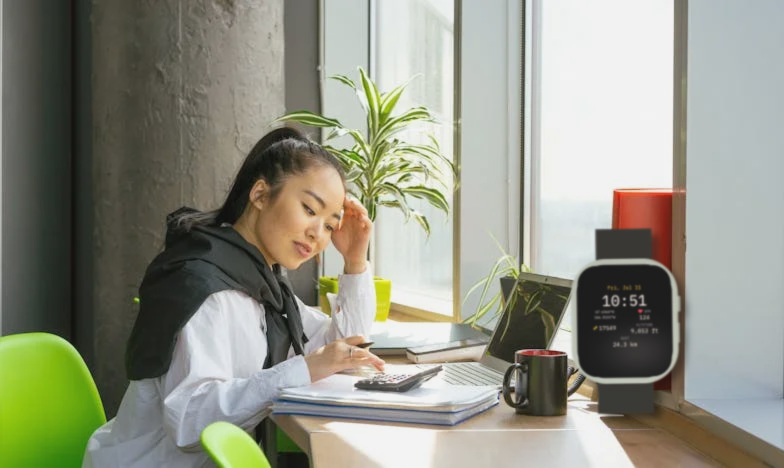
10h51
